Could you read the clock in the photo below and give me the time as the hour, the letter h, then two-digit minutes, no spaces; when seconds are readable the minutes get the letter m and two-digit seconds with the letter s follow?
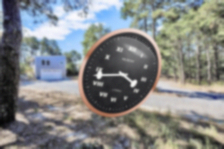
3h43
